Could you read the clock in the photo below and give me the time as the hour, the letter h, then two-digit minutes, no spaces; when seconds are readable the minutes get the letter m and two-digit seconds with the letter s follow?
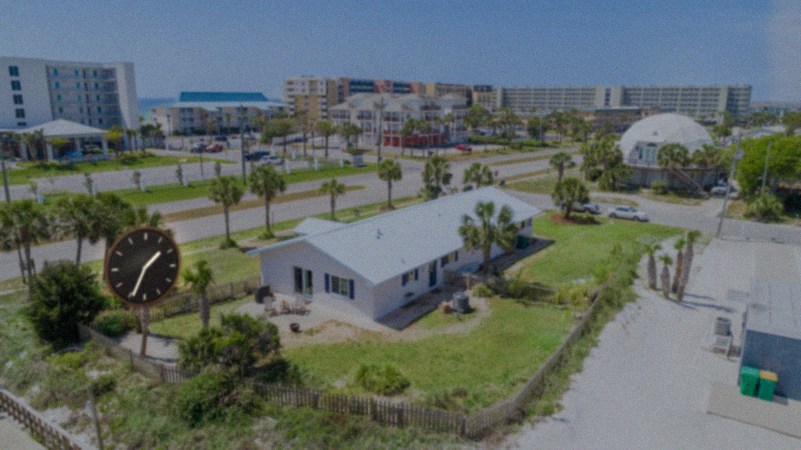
1h34
